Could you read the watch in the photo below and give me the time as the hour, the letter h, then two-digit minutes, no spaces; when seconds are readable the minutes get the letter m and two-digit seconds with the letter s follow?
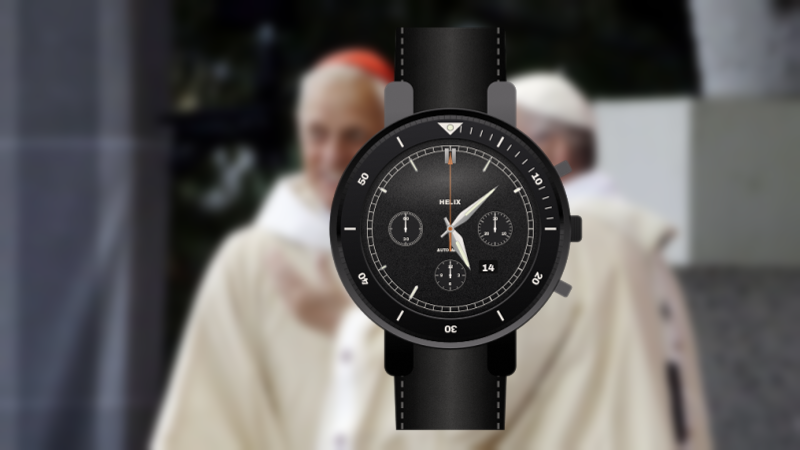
5h08
